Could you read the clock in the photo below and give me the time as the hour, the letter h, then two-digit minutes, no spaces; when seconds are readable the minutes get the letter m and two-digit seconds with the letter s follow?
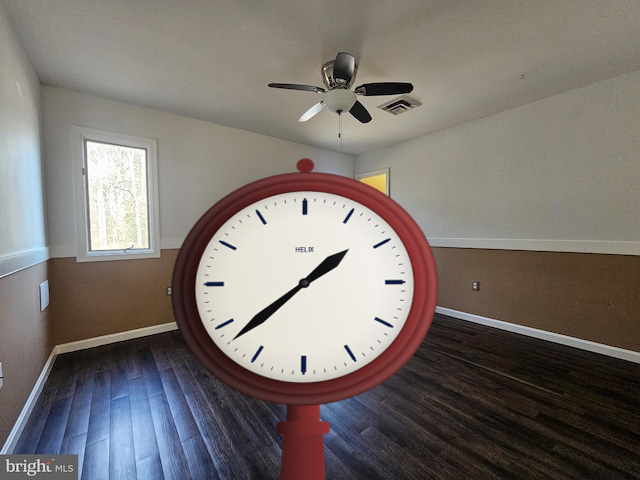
1h38
